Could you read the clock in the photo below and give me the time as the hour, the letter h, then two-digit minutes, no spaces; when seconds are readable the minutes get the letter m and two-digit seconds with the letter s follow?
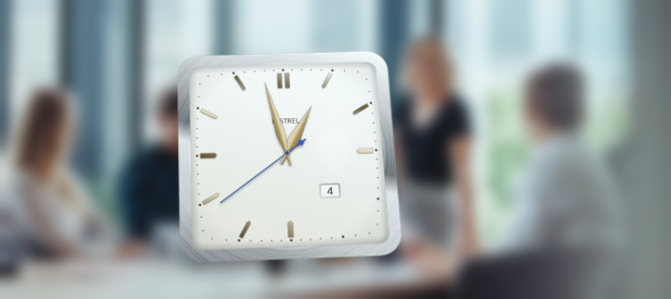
12h57m39s
